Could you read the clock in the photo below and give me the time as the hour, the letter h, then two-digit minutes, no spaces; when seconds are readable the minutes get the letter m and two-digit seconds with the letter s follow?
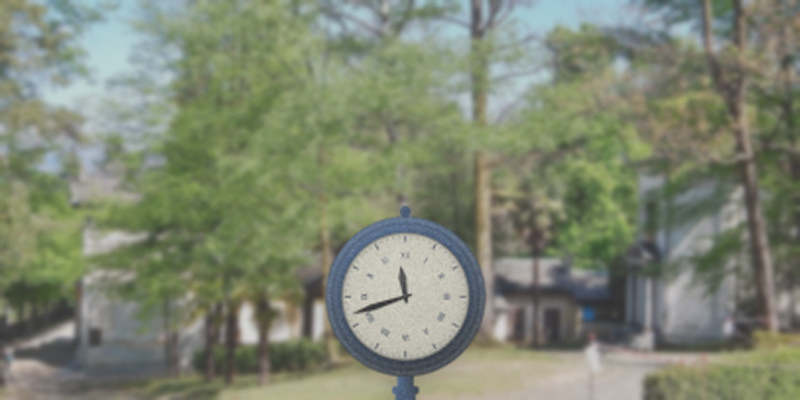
11h42
